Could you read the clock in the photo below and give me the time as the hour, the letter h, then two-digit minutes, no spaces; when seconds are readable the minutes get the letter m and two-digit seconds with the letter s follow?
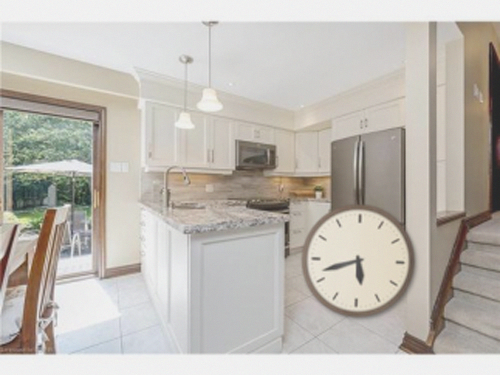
5h42
